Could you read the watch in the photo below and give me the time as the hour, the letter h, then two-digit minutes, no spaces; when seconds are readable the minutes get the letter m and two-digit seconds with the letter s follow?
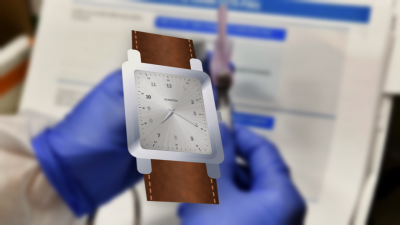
7h20
